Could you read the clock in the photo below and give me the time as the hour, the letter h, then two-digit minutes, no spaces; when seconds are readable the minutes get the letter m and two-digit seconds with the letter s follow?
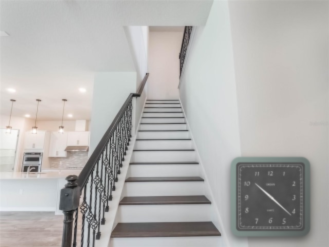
10h22
